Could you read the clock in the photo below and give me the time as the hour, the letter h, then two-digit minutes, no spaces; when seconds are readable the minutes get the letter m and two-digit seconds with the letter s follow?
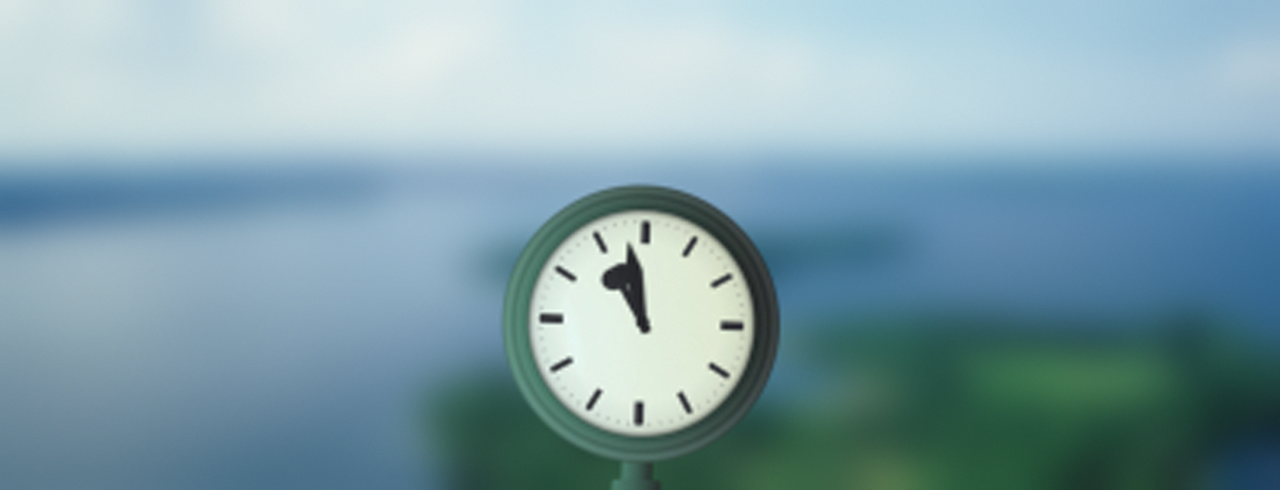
10h58
